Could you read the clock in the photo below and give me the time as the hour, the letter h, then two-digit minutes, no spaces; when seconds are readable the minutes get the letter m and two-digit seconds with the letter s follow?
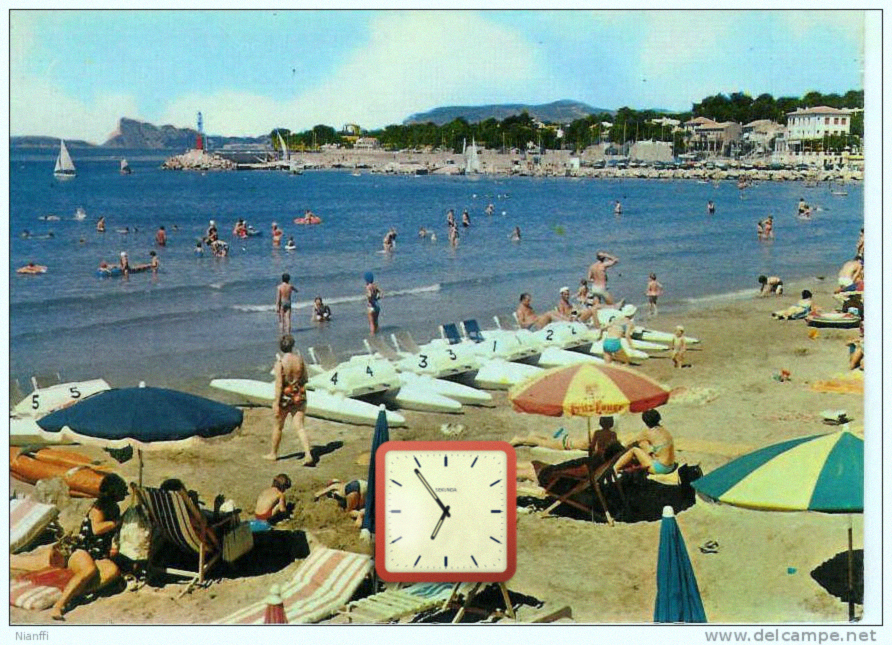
6h54
